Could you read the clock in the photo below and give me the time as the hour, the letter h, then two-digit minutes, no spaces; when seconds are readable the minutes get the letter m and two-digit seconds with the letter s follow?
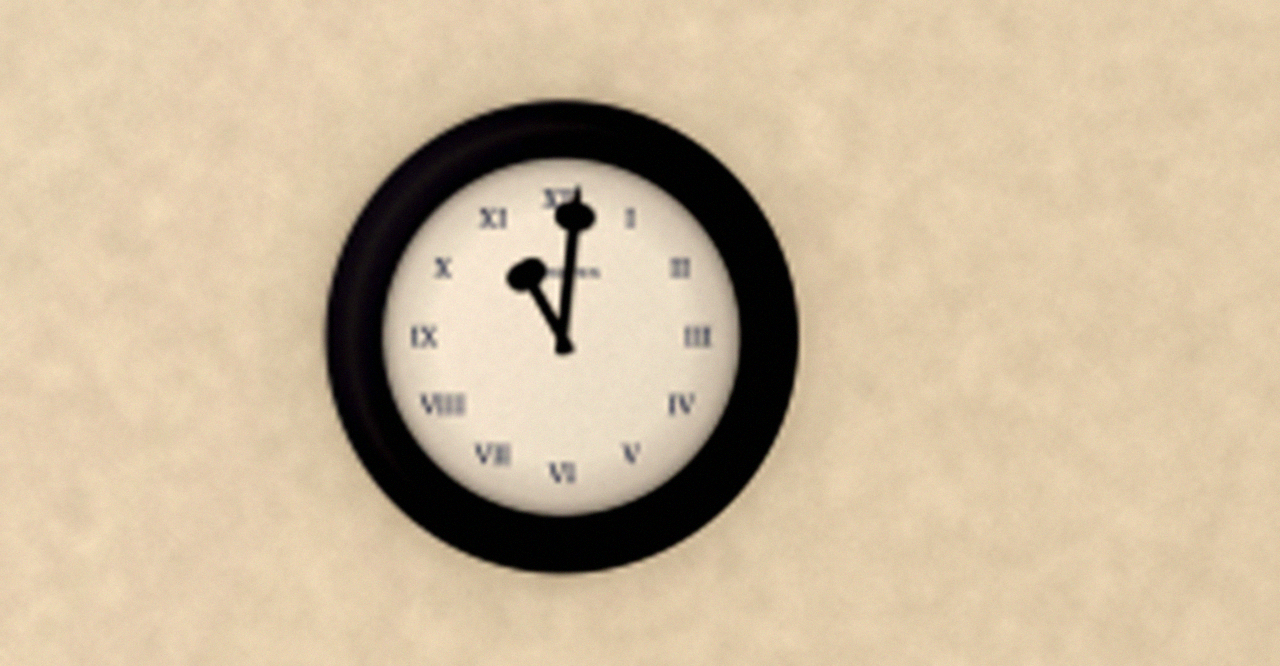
11h01
